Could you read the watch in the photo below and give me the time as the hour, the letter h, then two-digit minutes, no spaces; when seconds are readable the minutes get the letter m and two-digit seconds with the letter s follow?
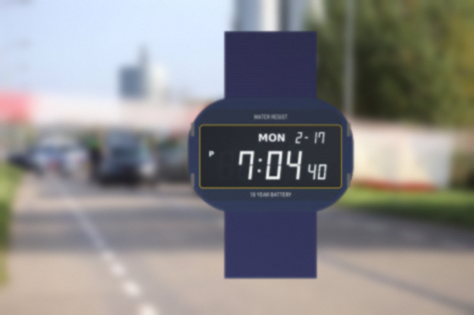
7h04m40s
